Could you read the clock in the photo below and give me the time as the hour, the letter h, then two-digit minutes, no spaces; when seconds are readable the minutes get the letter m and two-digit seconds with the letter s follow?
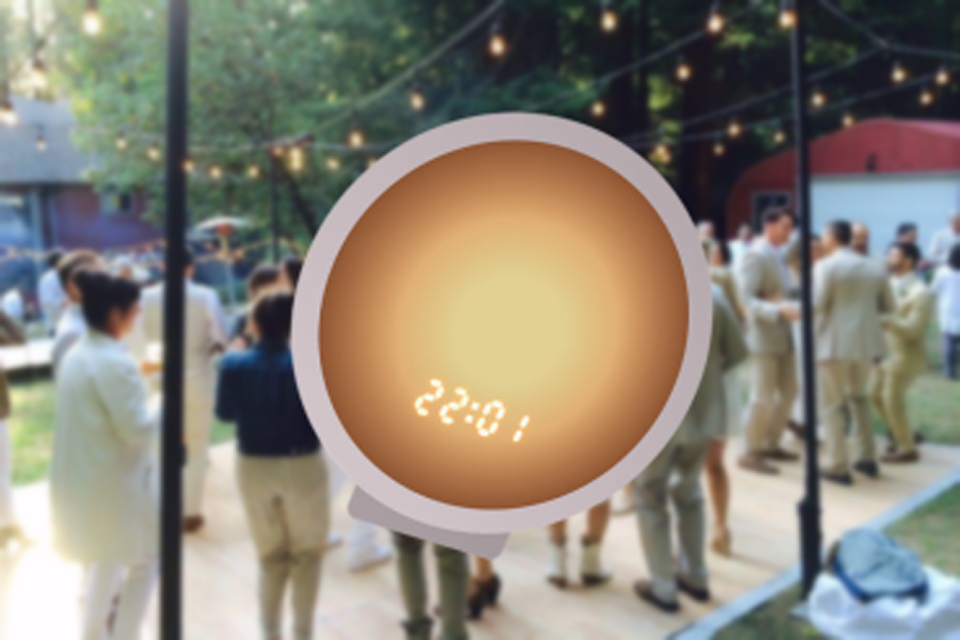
22h01
